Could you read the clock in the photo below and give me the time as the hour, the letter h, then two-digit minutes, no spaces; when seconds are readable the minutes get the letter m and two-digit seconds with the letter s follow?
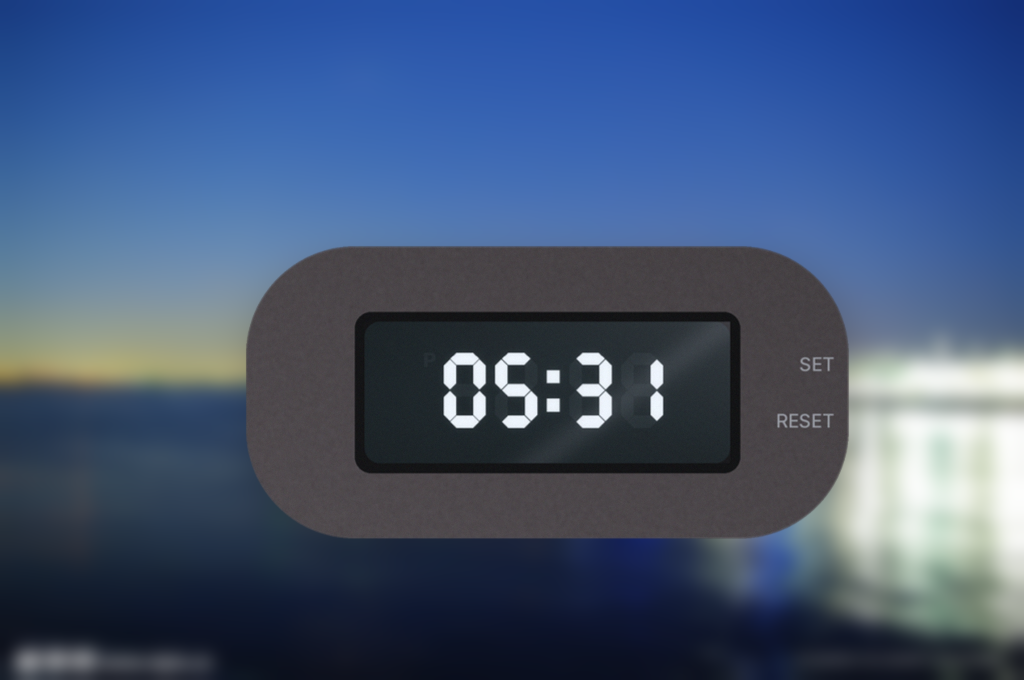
5h31
